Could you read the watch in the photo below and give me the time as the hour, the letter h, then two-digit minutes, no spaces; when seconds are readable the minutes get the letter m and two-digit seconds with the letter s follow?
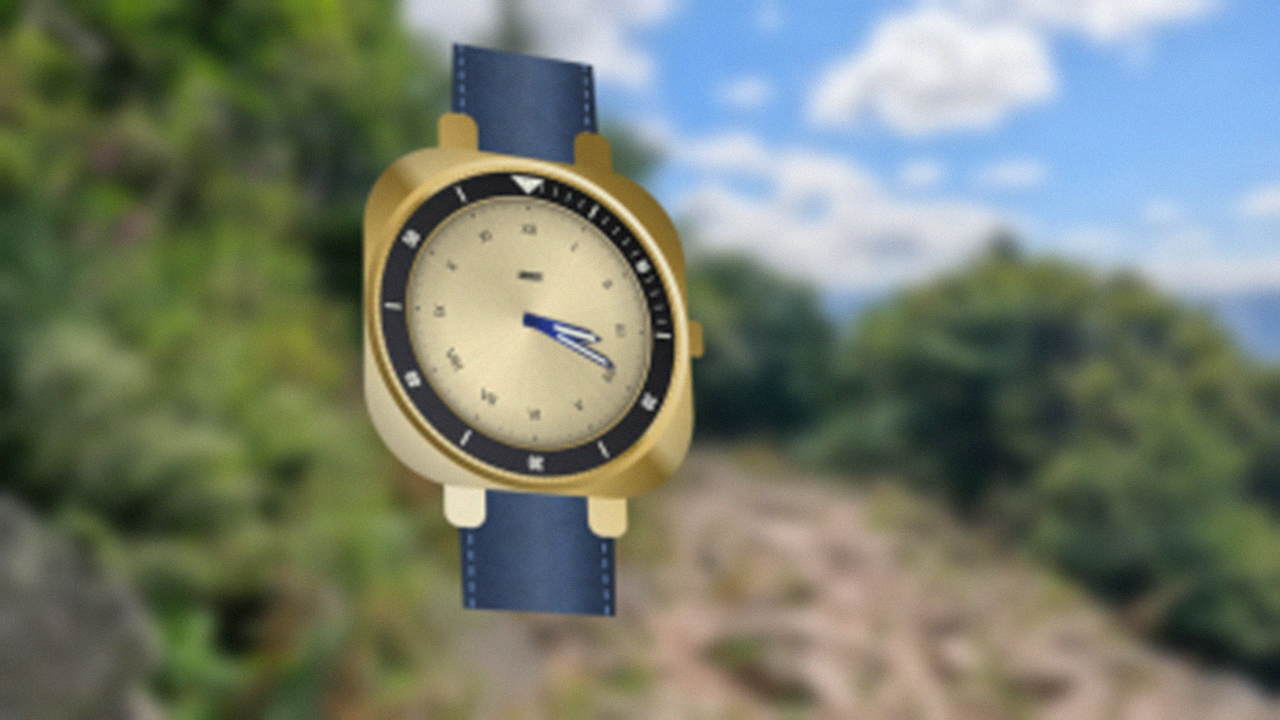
3h19
